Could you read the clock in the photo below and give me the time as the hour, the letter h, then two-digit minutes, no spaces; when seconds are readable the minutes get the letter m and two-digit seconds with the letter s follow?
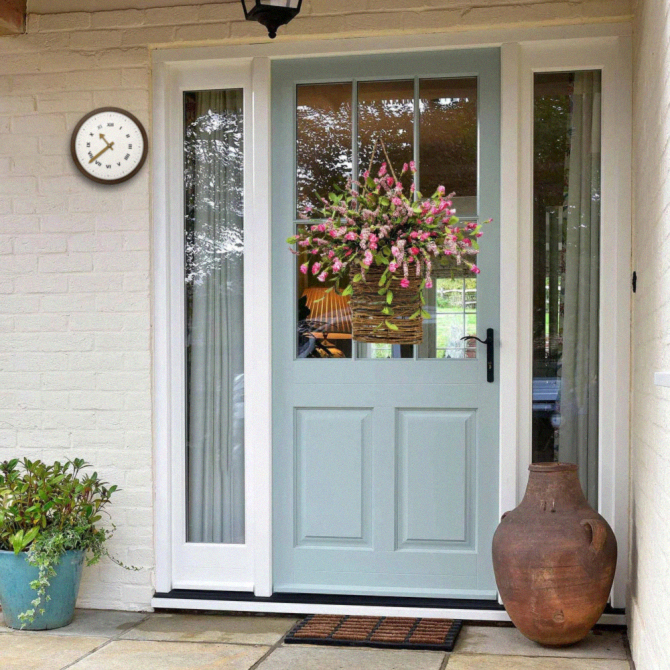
10h38
